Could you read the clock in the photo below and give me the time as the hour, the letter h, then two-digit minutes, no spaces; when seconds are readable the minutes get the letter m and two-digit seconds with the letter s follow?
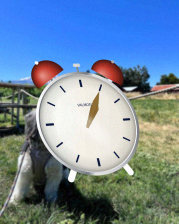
1h05
